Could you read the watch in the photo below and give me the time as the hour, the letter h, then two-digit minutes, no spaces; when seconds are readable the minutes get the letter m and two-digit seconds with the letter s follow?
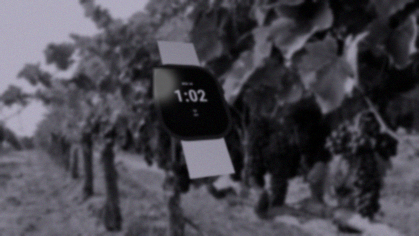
1h02
